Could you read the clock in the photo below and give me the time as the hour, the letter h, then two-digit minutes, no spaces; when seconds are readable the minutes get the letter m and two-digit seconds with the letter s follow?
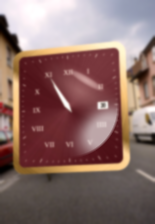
10h55
